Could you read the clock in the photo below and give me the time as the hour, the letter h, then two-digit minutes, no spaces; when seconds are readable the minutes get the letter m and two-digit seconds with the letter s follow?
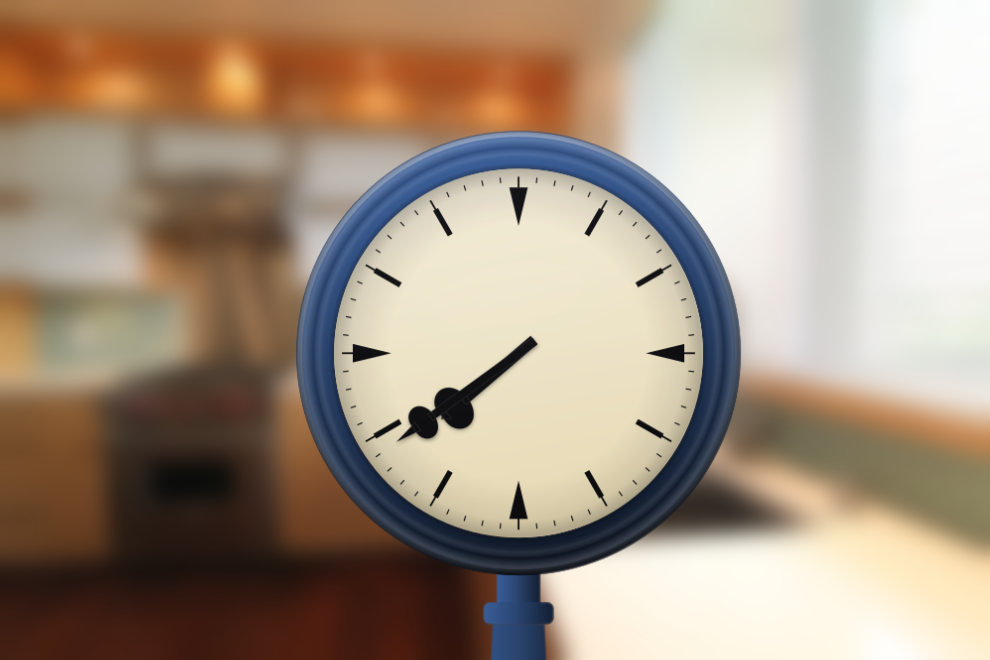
7h39
